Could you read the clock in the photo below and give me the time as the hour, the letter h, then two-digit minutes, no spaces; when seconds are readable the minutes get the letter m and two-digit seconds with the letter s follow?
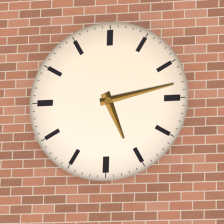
5h13
